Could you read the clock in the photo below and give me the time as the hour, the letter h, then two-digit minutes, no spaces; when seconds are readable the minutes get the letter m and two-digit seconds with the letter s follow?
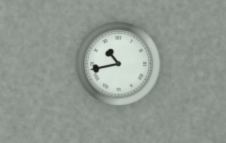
10h43
